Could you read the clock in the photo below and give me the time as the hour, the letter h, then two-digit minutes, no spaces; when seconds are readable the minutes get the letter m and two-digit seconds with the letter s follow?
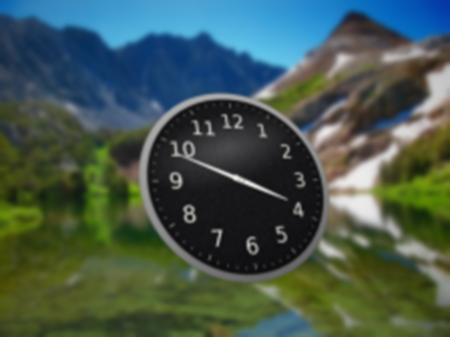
3h49
